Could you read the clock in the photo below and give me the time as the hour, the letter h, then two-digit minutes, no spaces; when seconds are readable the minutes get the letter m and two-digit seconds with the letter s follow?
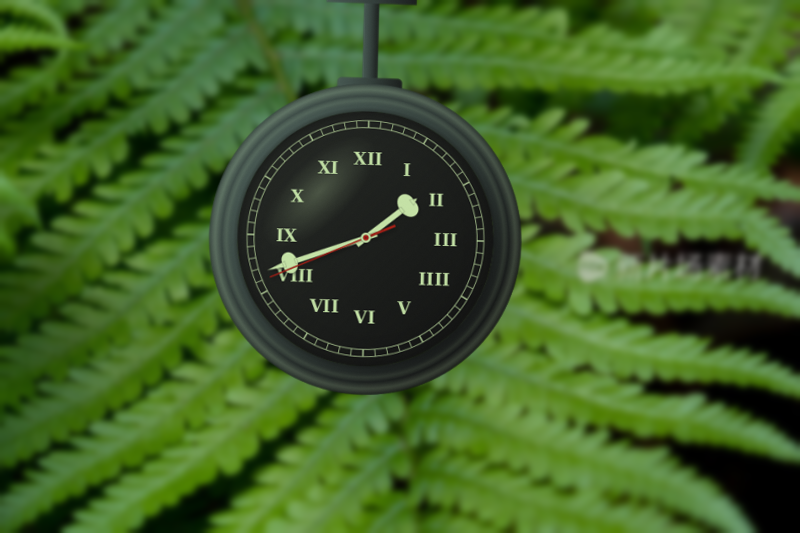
1h41m41s
